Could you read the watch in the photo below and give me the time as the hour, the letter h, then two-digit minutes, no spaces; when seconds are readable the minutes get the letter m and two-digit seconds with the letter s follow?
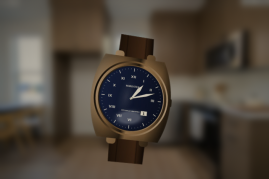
1h12
